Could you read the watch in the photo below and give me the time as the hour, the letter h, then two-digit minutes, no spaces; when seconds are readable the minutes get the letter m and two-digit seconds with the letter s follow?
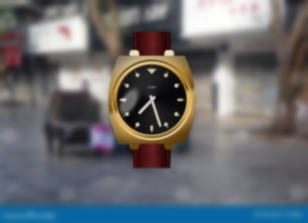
7h27
